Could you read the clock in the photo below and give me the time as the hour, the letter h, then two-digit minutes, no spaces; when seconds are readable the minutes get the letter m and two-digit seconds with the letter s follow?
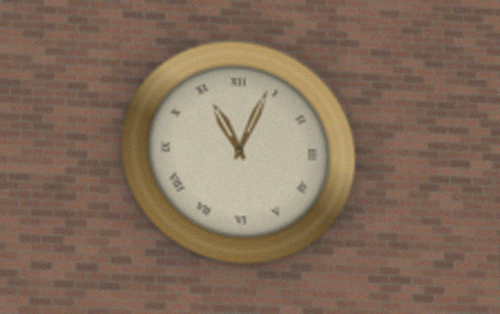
11h04
